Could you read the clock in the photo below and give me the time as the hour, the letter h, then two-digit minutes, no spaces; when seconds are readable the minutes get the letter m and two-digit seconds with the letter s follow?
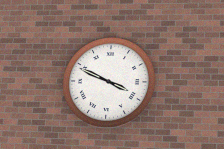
3h49
